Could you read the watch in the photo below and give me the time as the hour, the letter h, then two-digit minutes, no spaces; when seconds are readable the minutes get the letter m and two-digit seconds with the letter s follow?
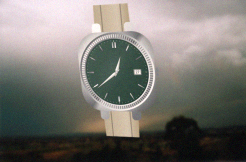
12h39
